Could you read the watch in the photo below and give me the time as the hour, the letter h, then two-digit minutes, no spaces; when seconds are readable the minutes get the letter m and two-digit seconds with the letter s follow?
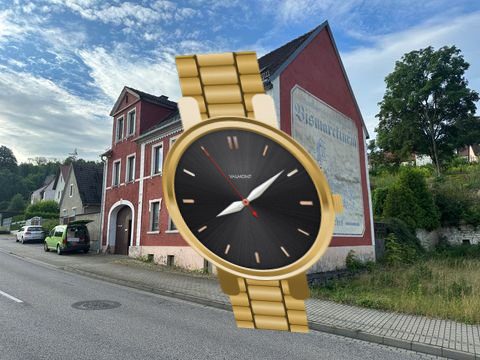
8h08m55s
